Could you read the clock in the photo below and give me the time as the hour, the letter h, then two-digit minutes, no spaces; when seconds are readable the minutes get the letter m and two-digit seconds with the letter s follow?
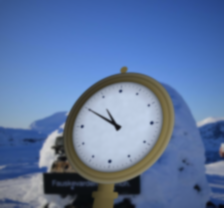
10h50
